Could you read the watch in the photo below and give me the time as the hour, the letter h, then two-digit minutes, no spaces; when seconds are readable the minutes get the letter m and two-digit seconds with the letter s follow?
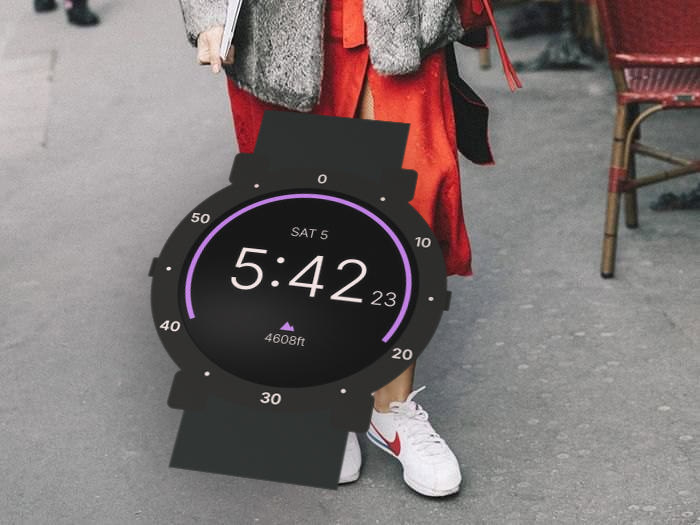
5h42m23s
